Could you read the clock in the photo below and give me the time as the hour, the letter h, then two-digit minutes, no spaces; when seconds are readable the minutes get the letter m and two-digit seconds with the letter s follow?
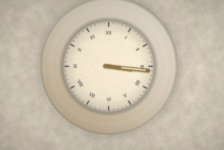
3h16
